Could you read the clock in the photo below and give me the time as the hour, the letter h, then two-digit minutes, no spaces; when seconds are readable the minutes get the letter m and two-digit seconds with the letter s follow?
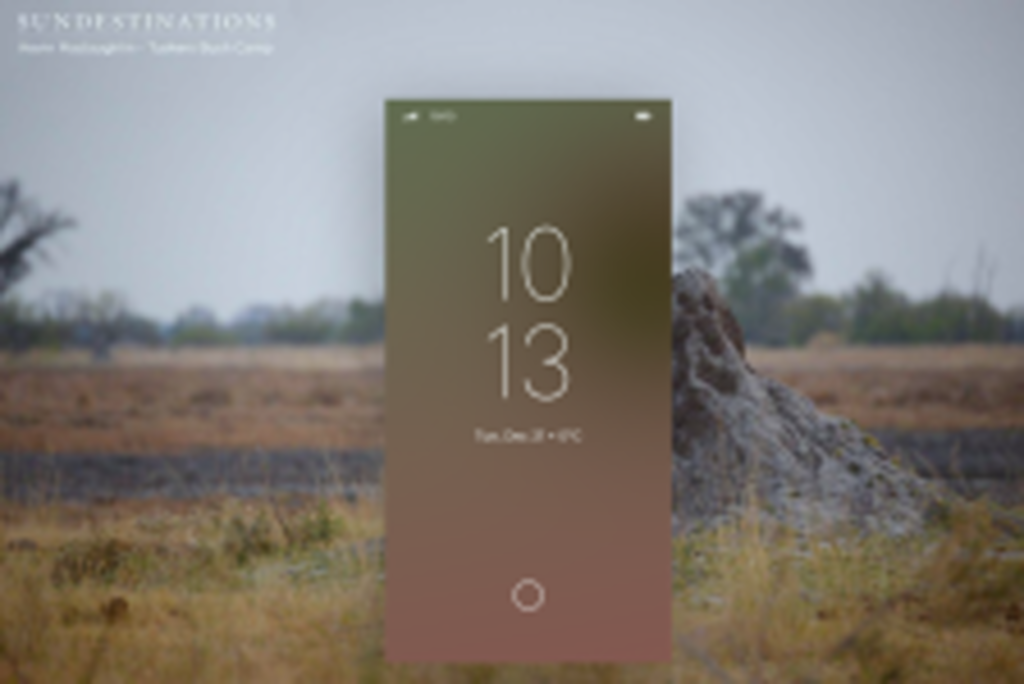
10h13
